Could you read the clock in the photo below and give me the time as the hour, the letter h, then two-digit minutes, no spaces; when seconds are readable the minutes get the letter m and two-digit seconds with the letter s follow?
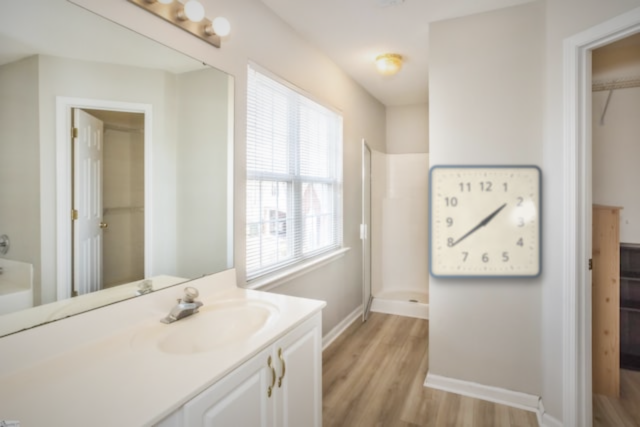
1h39
